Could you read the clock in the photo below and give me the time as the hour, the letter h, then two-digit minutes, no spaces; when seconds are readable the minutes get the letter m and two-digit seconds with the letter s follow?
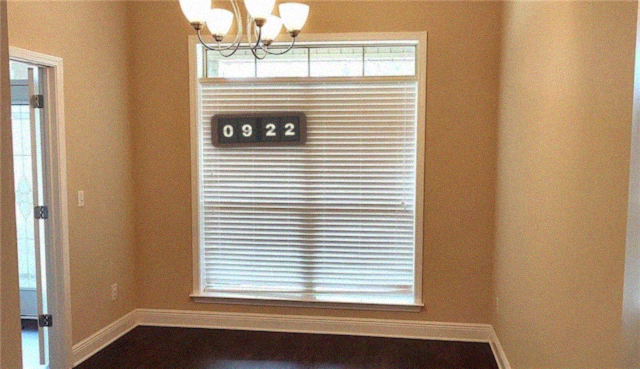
9h22
